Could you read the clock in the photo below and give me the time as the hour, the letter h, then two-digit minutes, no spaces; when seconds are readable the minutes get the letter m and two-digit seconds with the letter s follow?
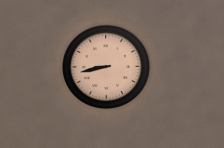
8h43
